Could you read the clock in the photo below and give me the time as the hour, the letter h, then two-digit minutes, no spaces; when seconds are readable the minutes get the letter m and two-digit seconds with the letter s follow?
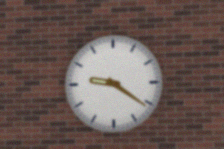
9h21
